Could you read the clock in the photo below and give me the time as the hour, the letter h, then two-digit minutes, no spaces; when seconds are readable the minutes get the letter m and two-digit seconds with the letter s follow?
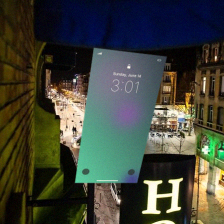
3h01
